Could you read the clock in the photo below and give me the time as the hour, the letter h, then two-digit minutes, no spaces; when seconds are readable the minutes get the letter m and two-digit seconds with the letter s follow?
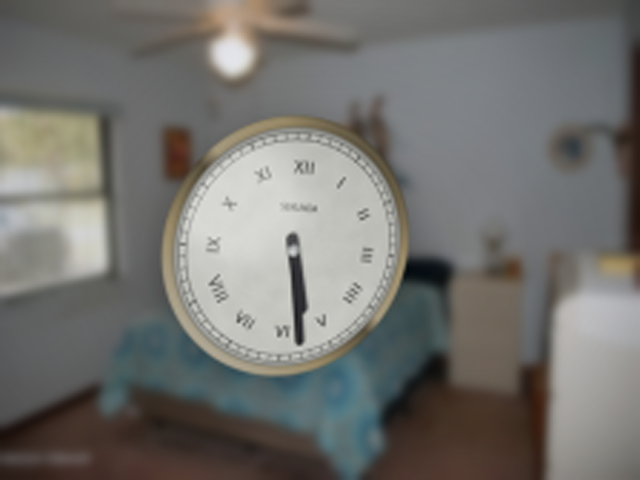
5h28
